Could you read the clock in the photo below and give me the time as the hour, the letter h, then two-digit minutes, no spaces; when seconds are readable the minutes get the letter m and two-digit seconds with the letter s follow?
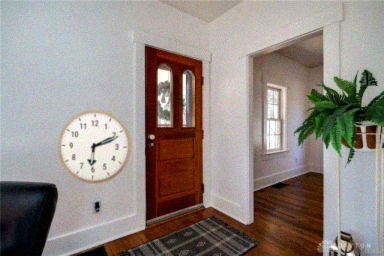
6h11
